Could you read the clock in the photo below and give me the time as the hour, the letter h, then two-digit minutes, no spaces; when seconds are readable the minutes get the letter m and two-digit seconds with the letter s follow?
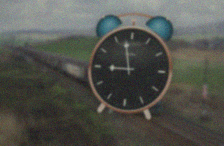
8h58
